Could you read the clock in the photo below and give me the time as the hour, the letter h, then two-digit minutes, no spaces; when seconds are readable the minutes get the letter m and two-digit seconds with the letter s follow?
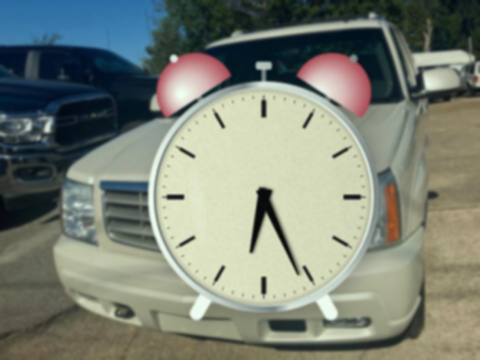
6h26
